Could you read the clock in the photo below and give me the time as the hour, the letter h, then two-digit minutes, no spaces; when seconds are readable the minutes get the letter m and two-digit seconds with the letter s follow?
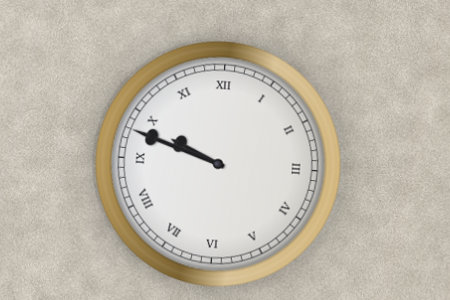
9h48
